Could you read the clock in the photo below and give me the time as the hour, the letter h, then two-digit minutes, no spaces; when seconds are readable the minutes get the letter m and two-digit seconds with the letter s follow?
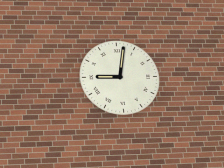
9h02
